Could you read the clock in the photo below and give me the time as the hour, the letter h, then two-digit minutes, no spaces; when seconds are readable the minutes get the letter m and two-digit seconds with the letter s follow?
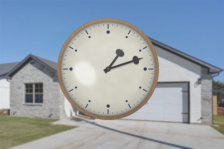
1h12
